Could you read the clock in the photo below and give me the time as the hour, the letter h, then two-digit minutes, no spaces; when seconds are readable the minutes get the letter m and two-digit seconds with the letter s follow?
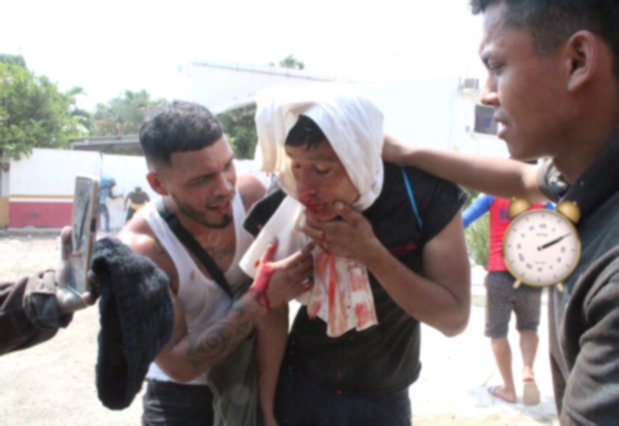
2h10
